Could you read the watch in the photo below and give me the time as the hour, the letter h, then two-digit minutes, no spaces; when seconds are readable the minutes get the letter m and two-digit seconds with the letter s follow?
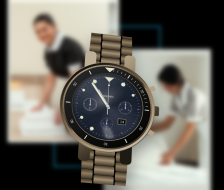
10h54
